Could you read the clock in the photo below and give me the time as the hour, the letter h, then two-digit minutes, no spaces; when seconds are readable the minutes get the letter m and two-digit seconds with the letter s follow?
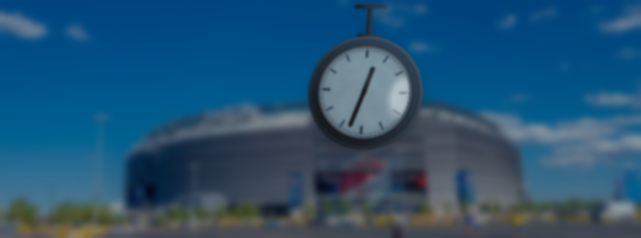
12h33
